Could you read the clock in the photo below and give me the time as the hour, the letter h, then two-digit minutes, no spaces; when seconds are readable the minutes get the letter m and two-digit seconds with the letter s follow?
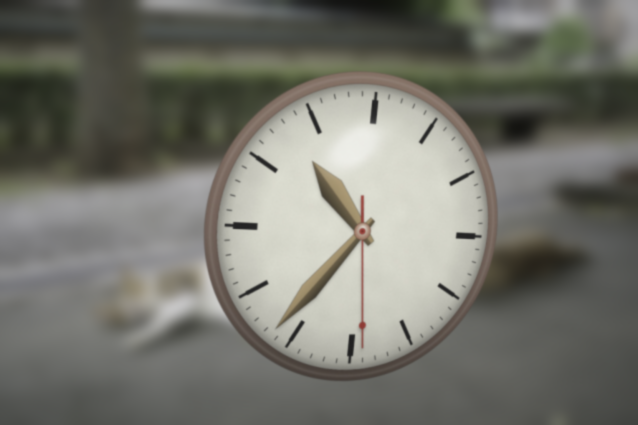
10h36m29s
